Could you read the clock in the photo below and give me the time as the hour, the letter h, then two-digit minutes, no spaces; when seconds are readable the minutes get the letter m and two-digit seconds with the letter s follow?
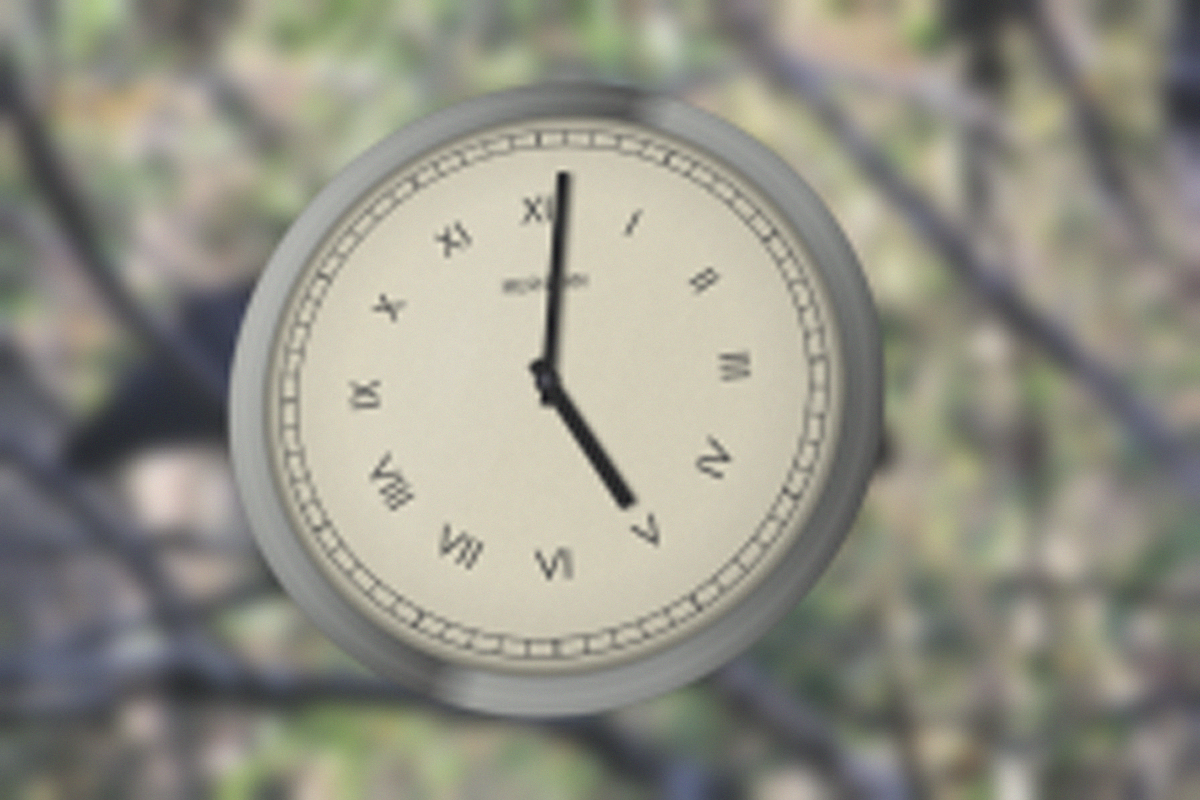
5h01
